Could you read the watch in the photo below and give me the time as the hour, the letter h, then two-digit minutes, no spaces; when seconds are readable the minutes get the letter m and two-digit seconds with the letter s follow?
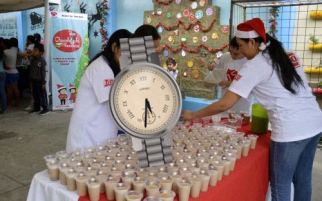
5h32
